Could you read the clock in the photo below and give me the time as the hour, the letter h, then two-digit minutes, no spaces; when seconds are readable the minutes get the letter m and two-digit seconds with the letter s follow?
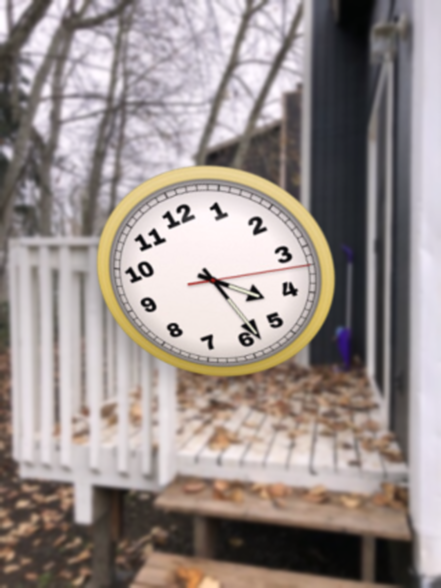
4h28m17s
